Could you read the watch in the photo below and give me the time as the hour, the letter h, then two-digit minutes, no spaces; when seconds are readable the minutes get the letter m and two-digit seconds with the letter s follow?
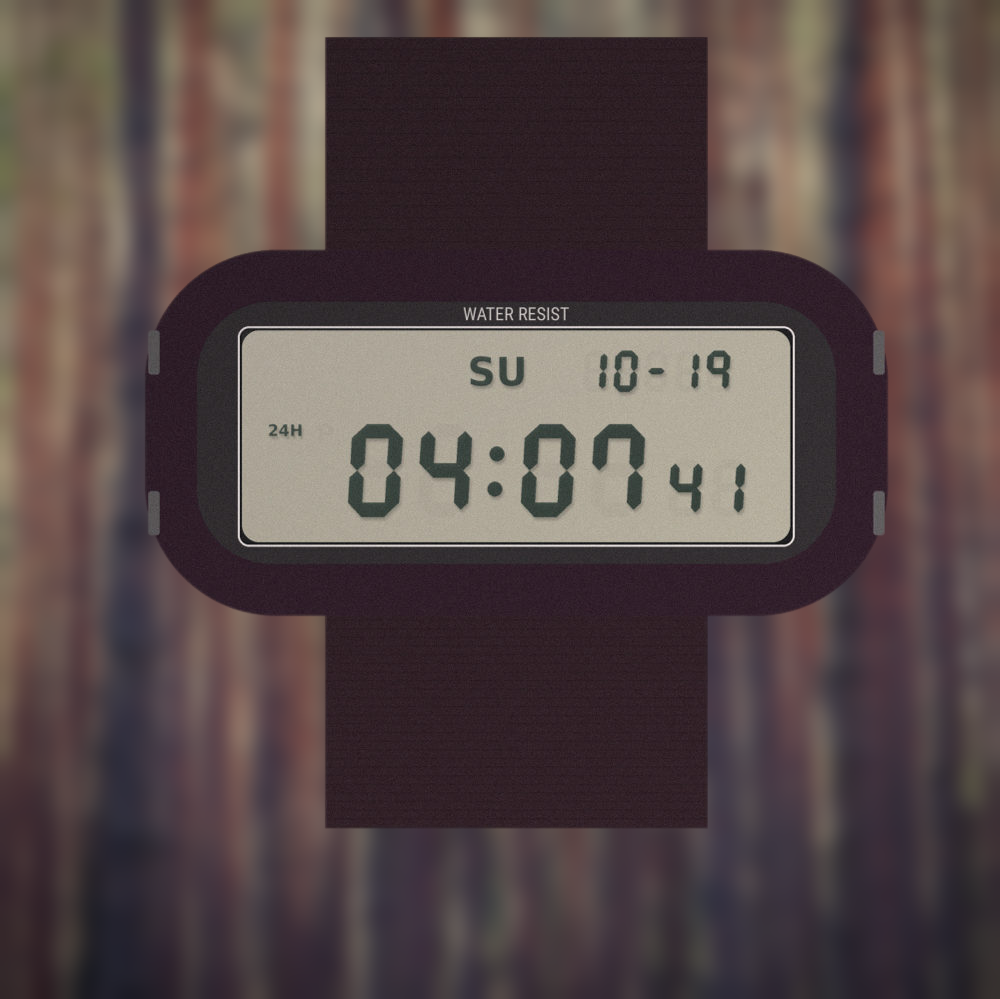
4h07m41s
